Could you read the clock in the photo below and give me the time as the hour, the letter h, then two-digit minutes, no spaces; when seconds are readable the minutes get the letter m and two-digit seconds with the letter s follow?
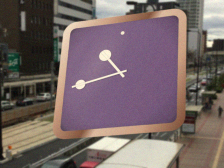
10h43
